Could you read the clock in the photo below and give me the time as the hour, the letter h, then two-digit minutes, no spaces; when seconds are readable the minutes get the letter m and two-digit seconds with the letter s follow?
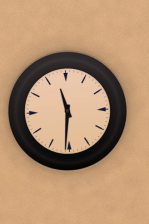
11h31
